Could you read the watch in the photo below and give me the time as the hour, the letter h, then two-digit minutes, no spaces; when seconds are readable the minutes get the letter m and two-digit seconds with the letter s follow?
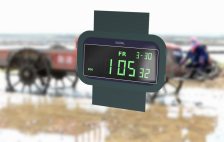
1h05m32s
